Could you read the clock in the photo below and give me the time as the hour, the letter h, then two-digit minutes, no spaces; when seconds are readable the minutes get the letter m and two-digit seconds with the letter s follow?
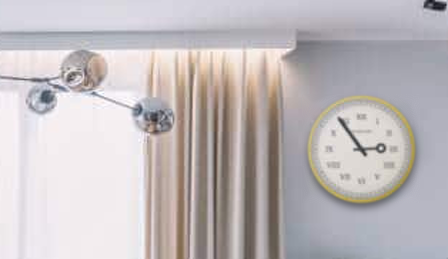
2h54
